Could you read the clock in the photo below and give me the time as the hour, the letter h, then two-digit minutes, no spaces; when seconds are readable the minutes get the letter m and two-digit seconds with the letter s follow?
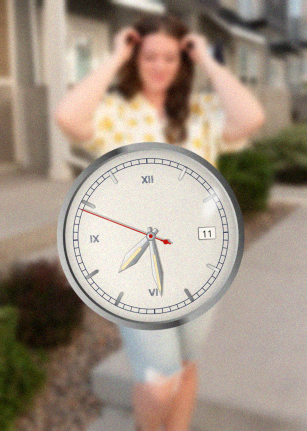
7h28m49s
